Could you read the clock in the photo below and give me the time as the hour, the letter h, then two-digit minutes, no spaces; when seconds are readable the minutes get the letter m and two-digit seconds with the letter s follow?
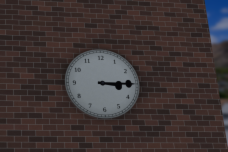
3h15
